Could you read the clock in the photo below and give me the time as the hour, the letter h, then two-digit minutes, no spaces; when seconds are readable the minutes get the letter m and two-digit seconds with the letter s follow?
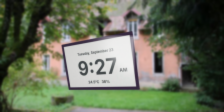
9h27
